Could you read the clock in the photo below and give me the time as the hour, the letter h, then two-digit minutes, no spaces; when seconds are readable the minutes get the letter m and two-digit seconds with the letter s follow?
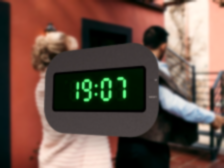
19h07
